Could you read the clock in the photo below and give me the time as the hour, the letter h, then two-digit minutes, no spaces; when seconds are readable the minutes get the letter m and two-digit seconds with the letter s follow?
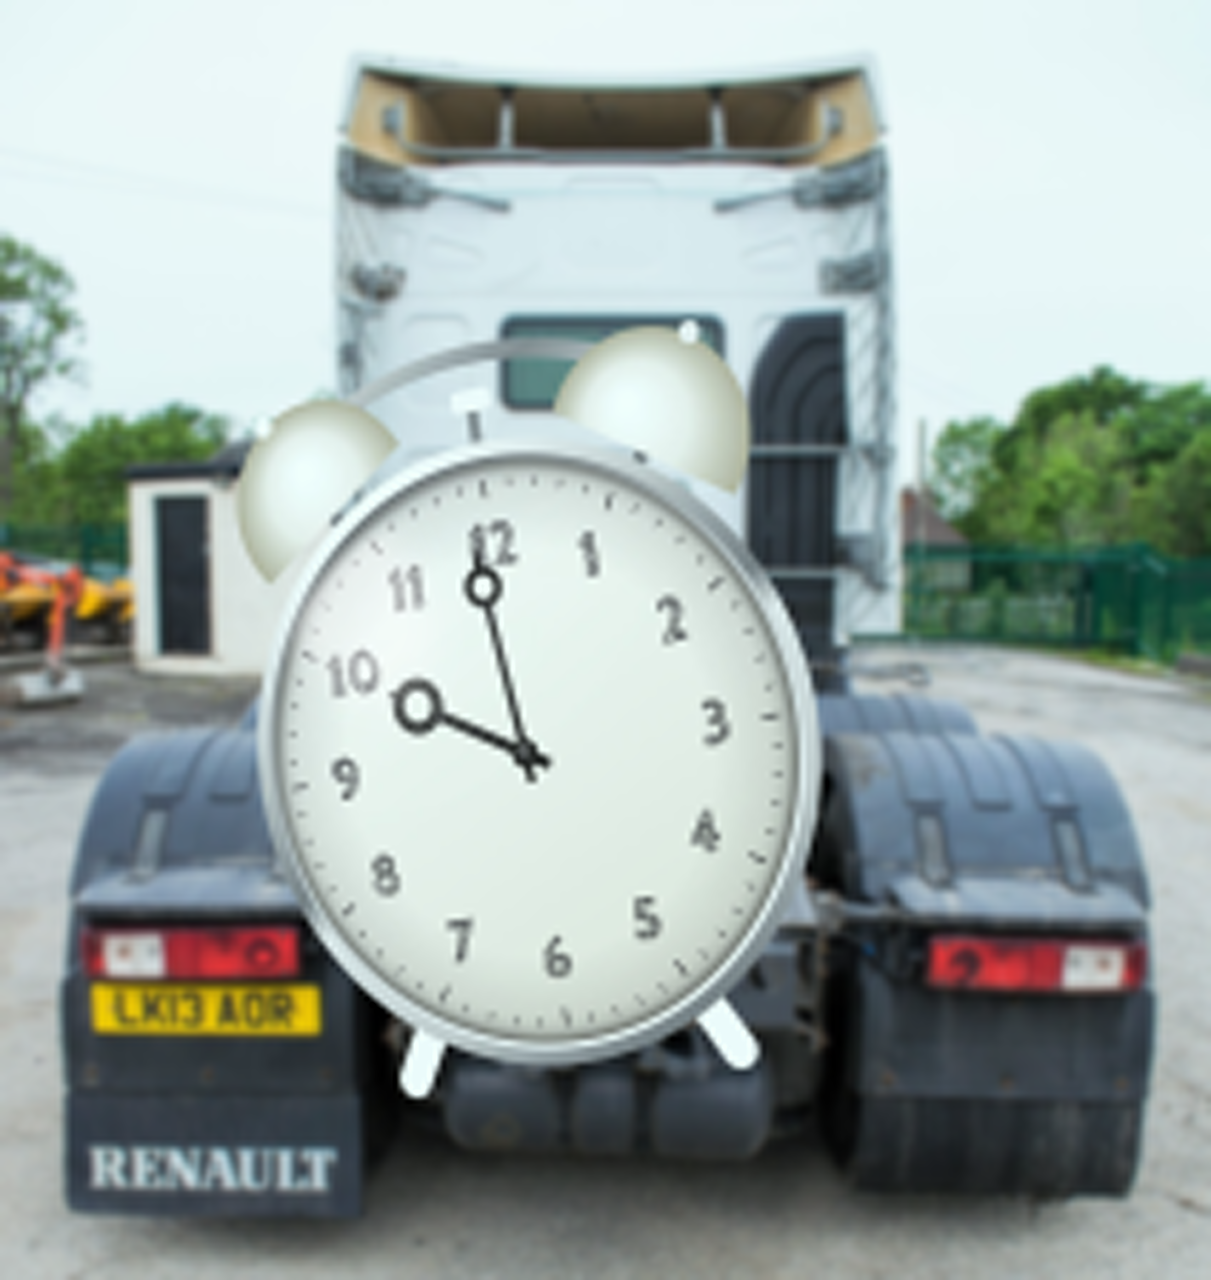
9h59
